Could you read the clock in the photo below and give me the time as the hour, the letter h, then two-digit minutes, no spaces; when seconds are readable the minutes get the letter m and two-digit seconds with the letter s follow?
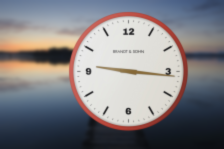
9h16
